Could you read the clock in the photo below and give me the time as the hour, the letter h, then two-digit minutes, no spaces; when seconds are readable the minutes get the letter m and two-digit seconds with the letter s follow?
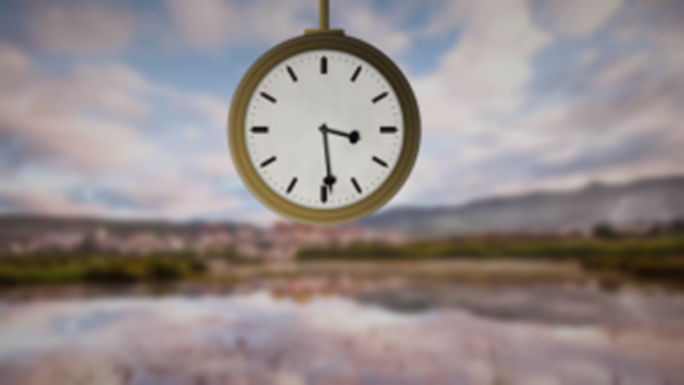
3h29
